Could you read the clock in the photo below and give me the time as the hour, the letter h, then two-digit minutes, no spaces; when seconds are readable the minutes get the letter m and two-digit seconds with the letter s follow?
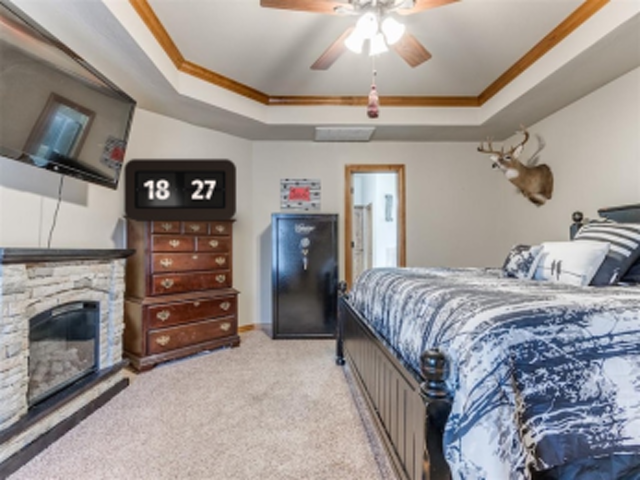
18h27
